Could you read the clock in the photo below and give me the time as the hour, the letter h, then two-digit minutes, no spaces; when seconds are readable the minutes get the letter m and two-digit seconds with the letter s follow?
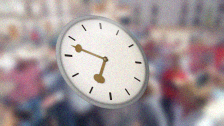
6h48
